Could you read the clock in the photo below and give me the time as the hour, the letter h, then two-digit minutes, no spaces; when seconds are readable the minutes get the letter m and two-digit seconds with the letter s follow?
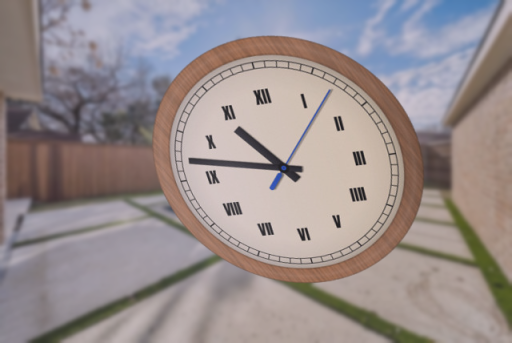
10h47m07s
